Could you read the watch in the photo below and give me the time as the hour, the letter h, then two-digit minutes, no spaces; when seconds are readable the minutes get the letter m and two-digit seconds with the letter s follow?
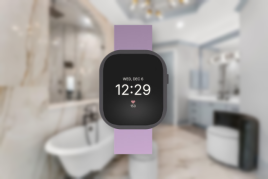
12h29
